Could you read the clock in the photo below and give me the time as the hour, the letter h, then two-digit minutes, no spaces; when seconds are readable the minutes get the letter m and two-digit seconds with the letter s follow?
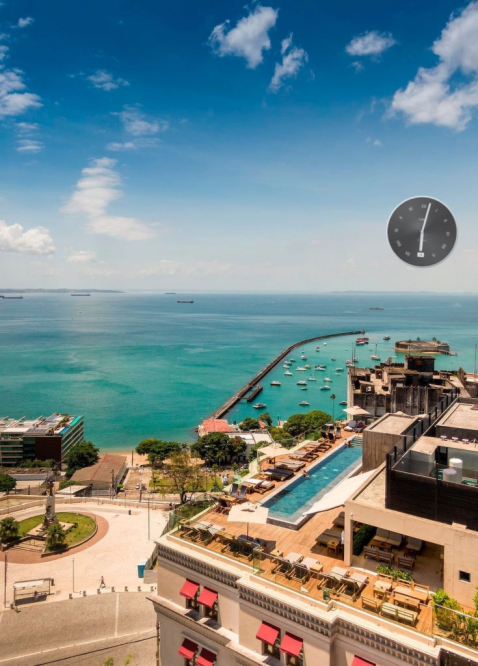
6h02
